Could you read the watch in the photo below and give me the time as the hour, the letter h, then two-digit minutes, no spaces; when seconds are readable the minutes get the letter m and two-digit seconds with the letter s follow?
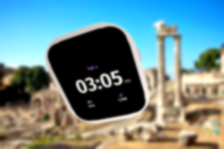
3h05
